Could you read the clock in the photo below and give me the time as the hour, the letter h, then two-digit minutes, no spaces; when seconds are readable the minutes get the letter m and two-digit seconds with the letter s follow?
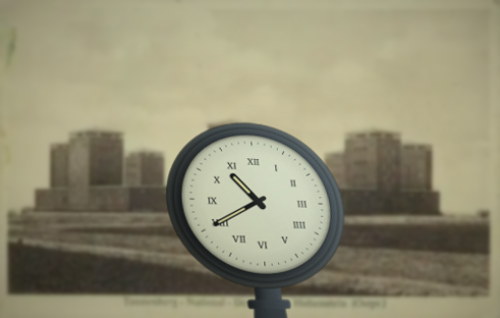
10h40
